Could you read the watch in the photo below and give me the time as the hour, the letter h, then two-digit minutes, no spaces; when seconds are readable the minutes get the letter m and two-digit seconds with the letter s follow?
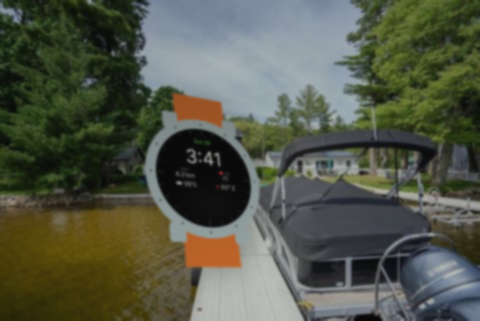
3h41
